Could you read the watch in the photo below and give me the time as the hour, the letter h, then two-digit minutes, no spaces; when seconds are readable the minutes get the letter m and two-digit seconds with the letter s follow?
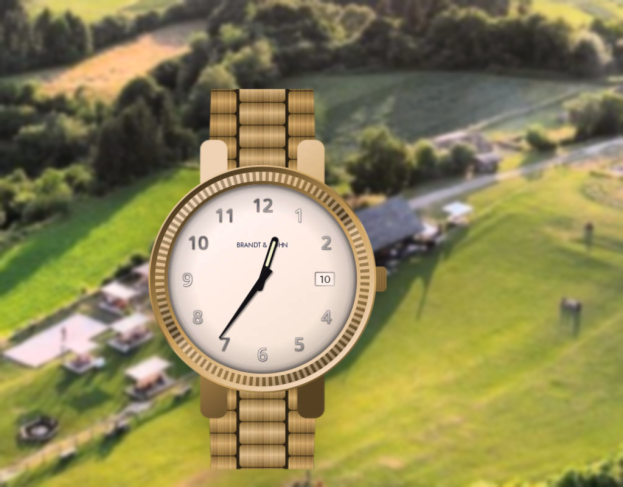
12h36
